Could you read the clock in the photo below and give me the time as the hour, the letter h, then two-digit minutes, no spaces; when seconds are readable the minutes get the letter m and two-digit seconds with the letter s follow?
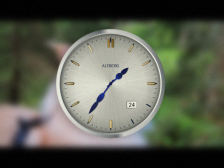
1h36
